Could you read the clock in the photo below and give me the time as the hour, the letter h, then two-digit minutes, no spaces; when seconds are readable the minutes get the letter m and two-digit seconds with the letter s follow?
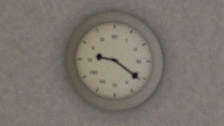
9h21
